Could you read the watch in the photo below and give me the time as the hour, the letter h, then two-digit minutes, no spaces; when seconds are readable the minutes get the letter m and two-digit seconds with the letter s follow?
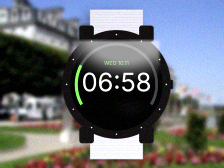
6h58
